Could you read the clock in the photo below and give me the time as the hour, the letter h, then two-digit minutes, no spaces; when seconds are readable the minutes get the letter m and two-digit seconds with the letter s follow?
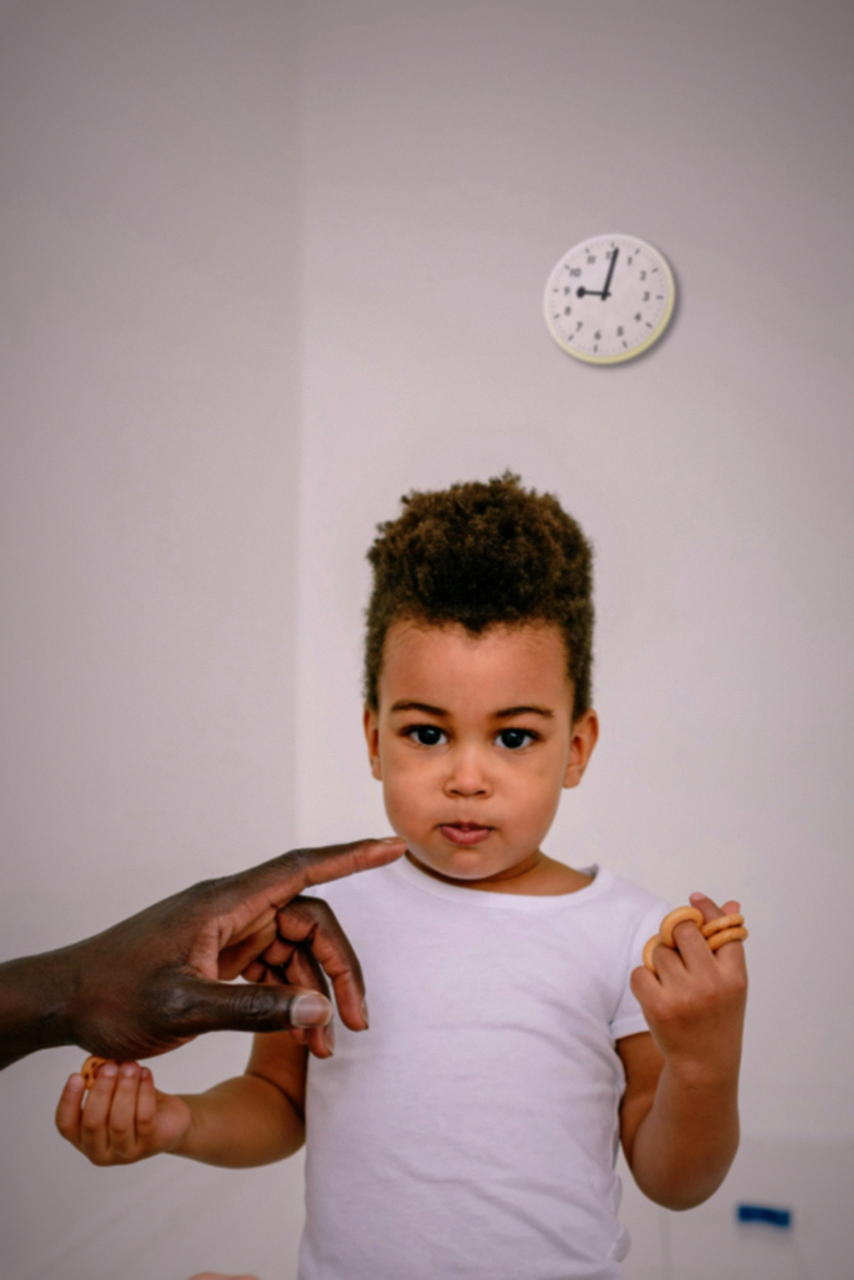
9h01
